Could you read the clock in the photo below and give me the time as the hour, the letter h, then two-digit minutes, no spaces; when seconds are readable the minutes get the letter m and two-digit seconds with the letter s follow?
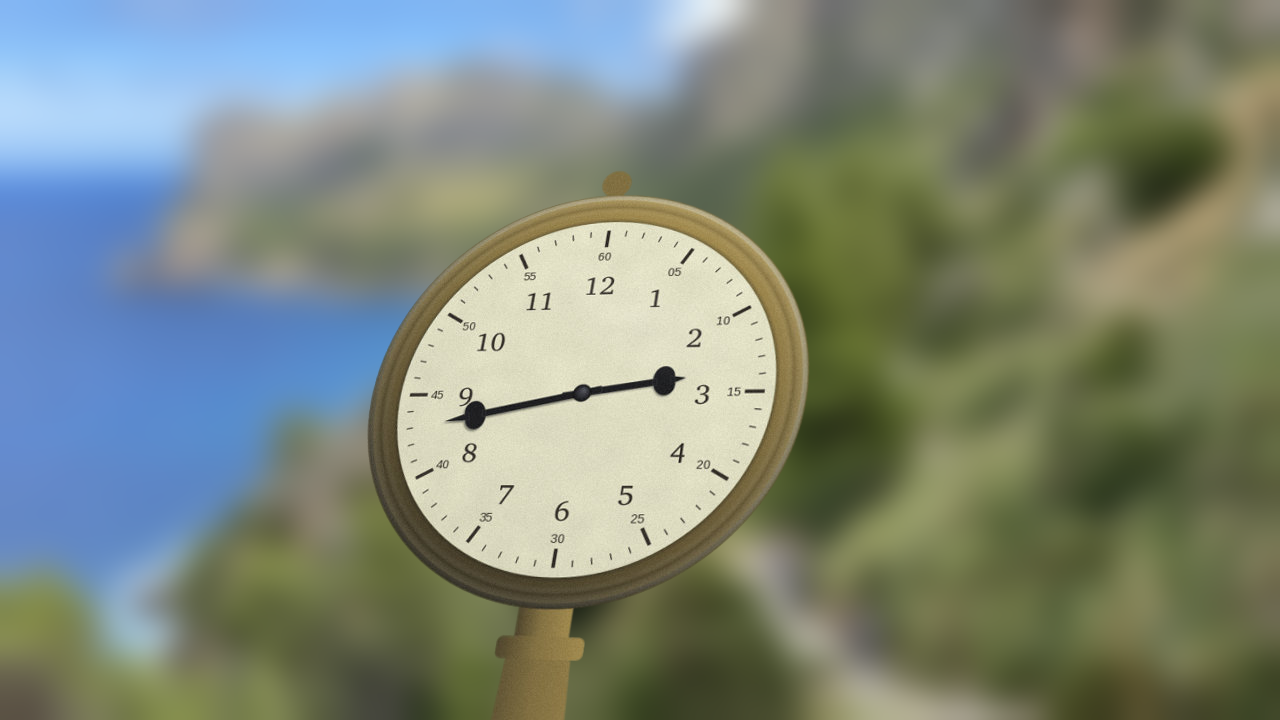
2h43
